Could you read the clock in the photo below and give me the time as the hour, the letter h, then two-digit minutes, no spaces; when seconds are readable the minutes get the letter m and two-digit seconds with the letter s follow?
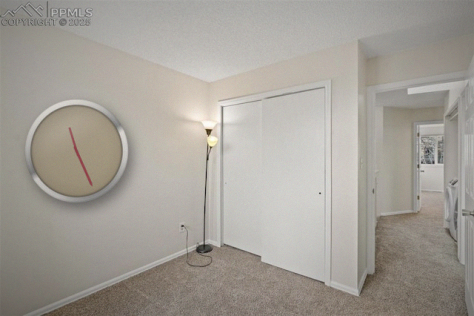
11h26
